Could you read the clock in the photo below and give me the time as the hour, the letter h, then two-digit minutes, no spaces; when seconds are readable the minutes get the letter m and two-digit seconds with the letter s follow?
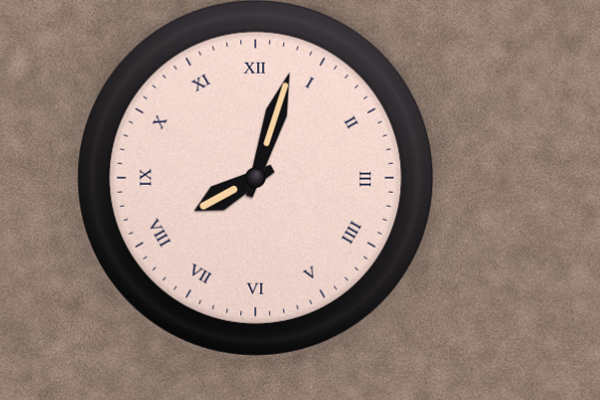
8h03
